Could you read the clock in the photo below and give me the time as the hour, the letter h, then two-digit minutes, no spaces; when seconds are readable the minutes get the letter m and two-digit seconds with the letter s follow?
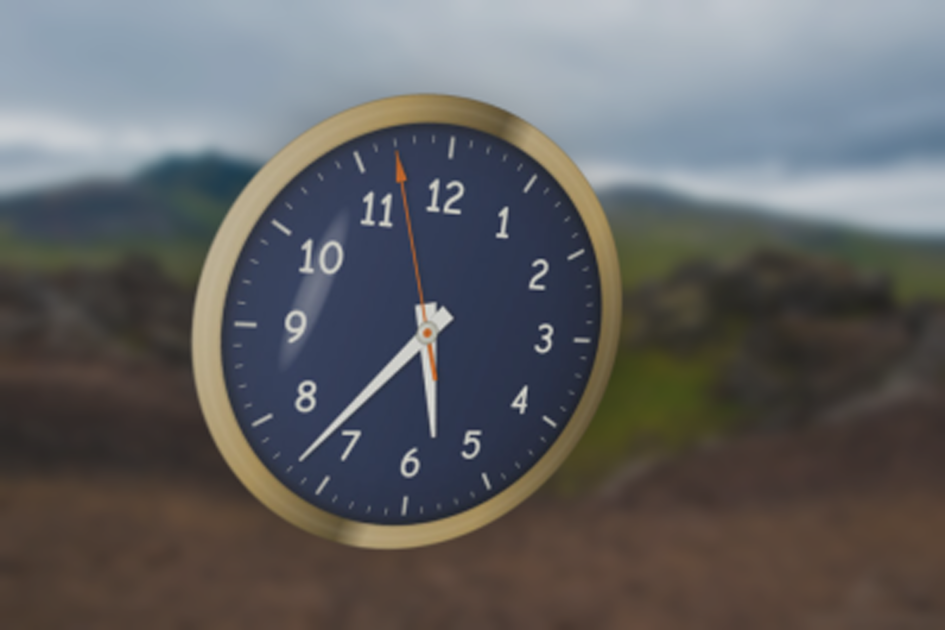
5h36m57s
